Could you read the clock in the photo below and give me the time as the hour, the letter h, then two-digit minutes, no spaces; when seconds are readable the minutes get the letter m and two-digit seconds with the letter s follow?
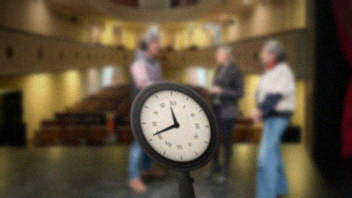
11h41
